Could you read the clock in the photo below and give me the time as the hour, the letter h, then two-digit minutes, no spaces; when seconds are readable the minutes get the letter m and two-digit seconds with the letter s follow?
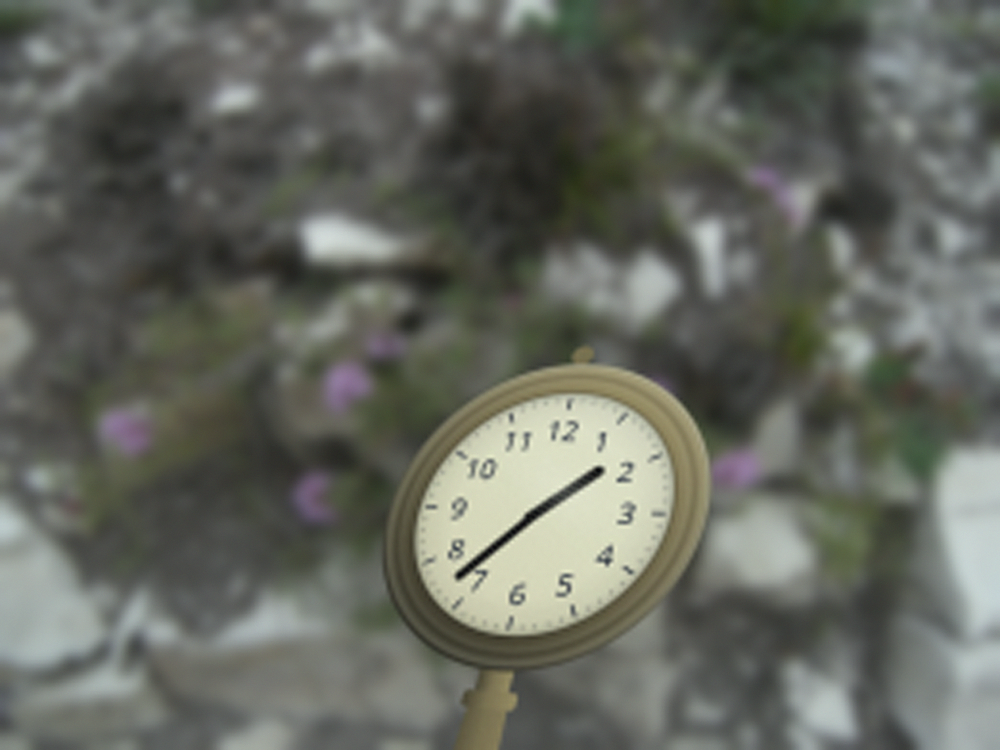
1h37
